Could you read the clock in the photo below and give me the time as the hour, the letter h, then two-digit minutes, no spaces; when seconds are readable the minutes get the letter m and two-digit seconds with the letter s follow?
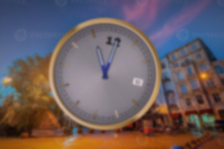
11h01
